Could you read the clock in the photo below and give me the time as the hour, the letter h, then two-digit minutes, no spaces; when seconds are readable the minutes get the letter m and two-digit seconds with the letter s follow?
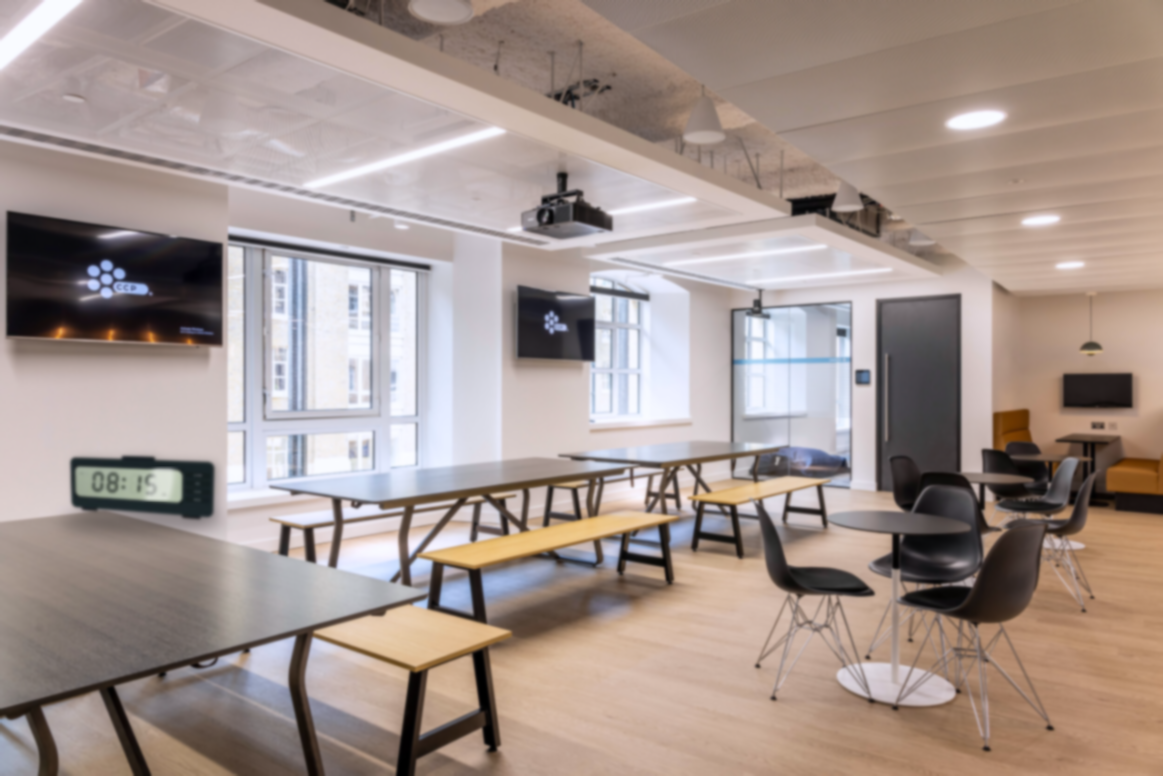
8h15
